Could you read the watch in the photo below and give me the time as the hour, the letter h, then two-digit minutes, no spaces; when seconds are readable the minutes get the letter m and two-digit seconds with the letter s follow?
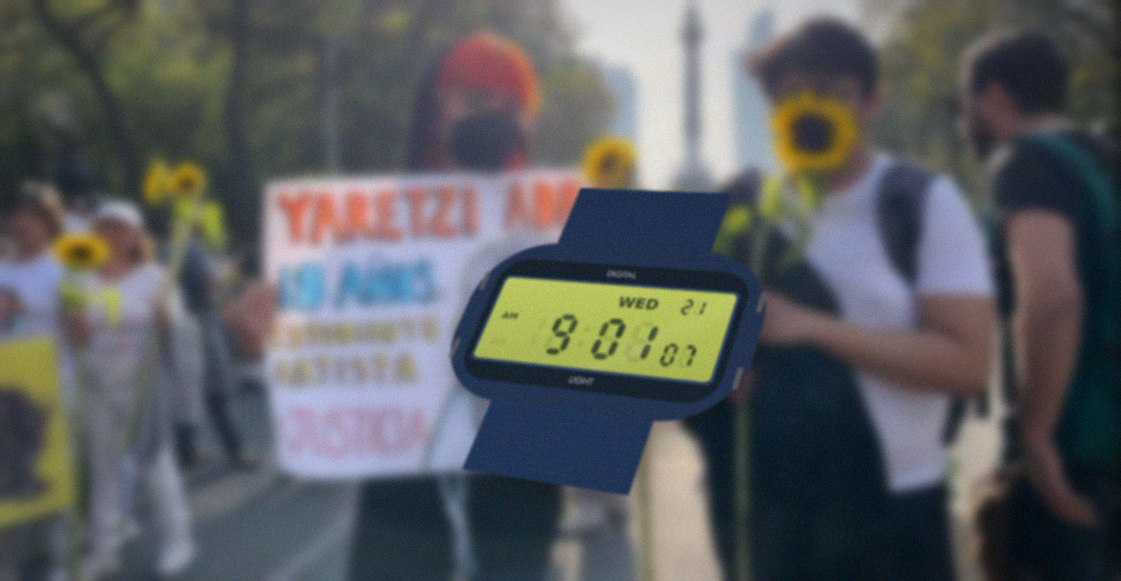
9h01m07s
